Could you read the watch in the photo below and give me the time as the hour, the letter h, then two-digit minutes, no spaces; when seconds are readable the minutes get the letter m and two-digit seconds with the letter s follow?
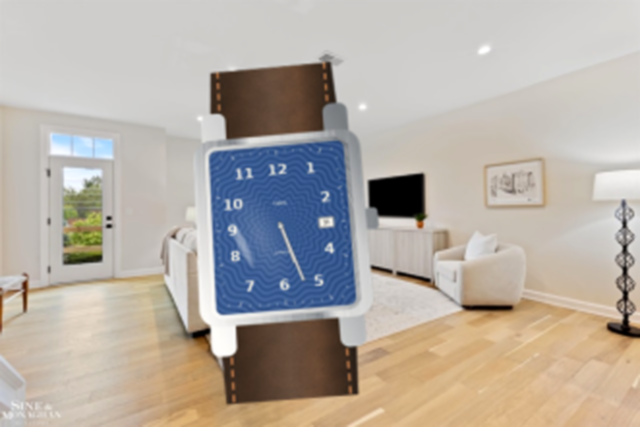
5h27
